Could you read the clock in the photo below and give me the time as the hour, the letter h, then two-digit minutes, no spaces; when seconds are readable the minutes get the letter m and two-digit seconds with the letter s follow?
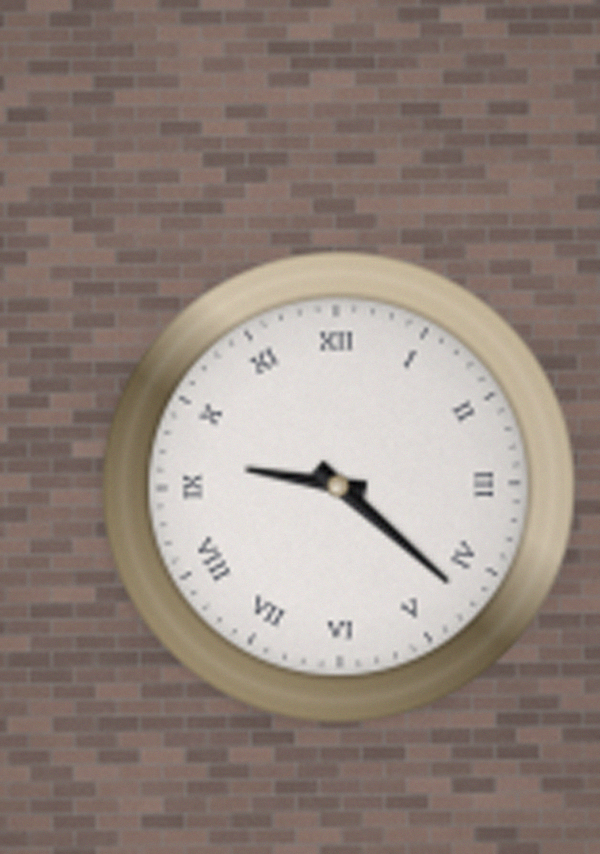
9h22
